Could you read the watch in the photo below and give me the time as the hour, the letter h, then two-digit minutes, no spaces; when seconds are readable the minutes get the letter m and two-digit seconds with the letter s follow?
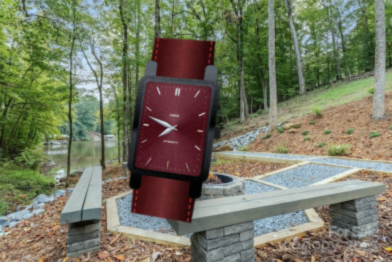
7h48
